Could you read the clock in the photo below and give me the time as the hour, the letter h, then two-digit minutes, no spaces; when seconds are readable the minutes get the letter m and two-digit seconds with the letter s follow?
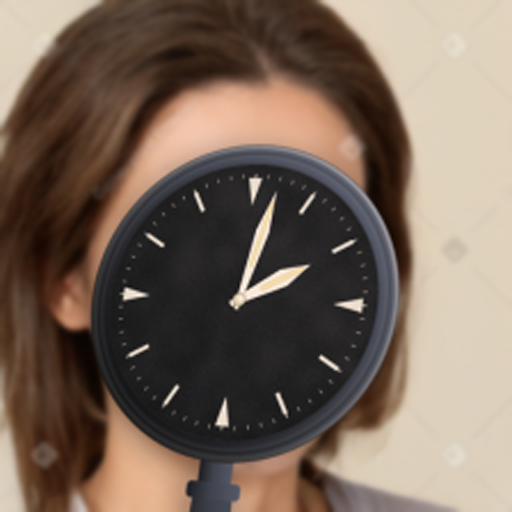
2h02
